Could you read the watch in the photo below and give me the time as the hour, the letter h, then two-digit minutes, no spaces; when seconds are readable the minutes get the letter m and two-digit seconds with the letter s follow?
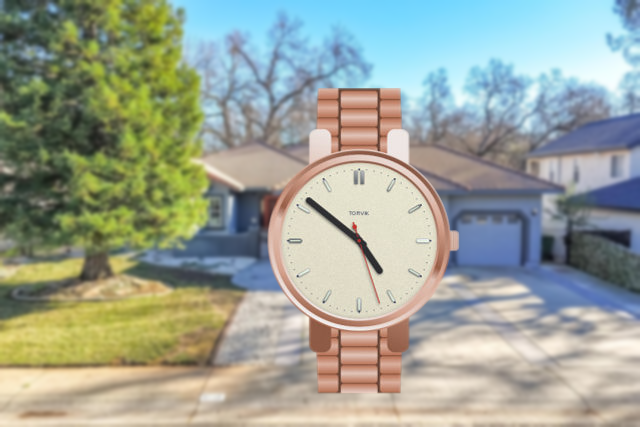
4h51m27s
